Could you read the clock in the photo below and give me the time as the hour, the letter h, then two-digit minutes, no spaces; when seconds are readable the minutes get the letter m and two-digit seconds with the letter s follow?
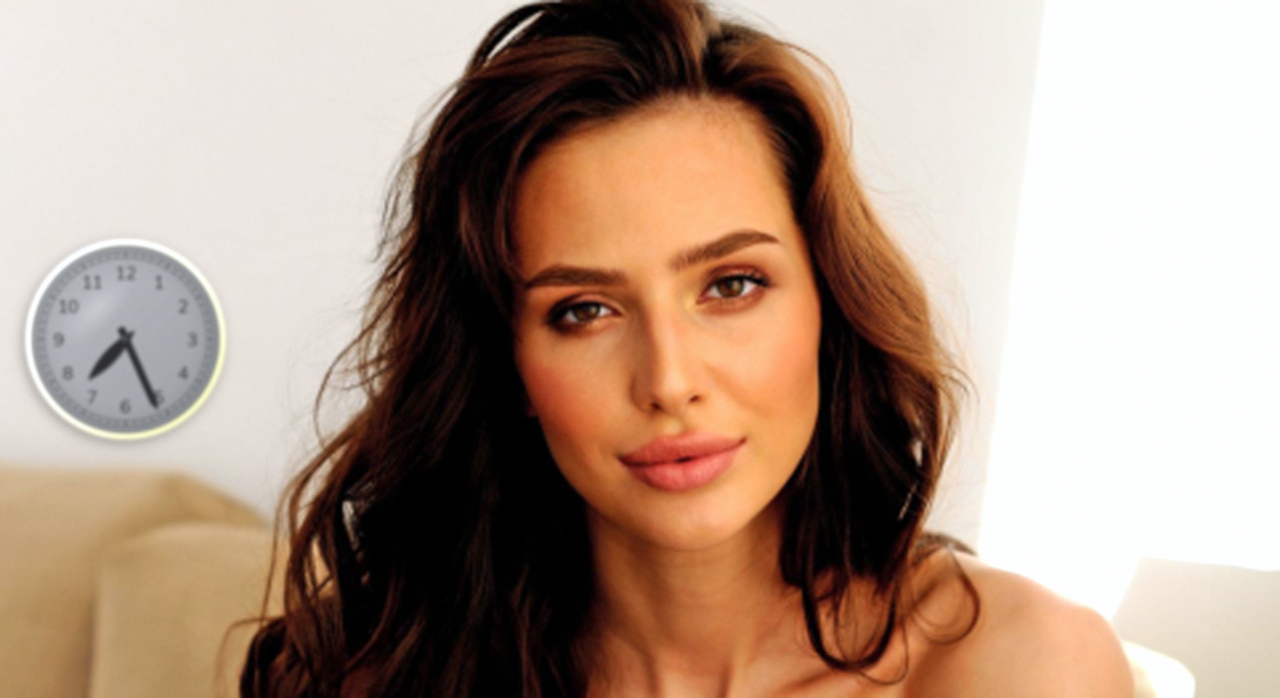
7h26
